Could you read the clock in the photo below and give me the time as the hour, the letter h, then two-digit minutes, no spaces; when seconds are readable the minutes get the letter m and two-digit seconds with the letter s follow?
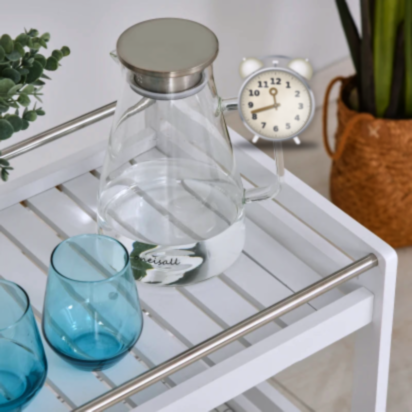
11h42
